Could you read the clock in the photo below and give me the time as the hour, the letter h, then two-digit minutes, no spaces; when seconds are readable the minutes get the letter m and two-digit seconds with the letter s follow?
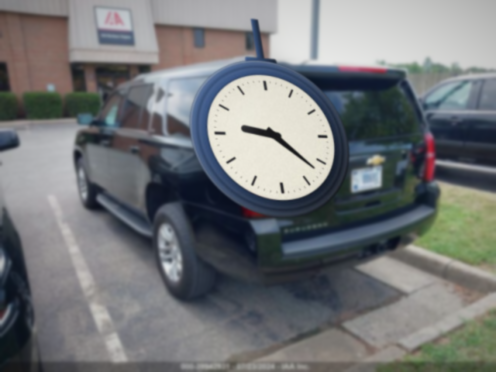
9h22
